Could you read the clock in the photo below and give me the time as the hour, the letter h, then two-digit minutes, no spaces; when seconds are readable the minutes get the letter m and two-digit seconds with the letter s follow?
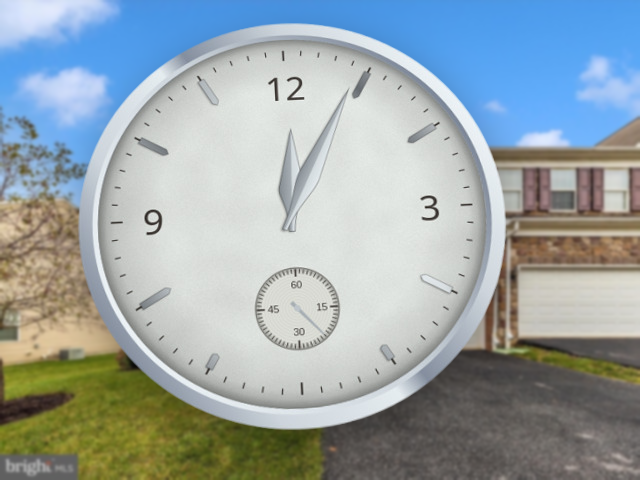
12h04m23s
